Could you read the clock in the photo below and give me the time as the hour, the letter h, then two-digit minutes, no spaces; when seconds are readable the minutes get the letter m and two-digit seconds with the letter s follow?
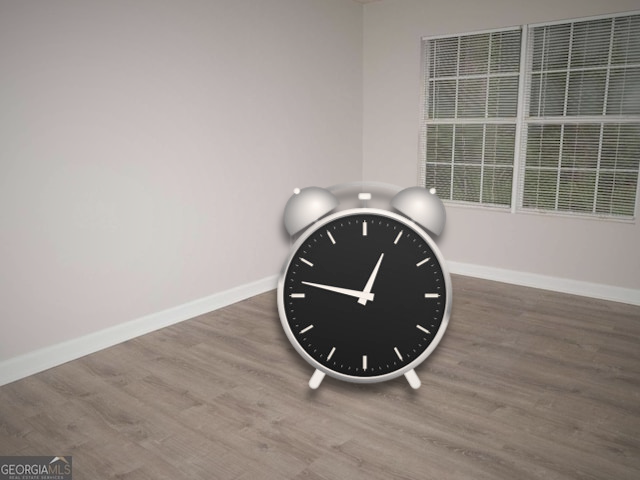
12h47
